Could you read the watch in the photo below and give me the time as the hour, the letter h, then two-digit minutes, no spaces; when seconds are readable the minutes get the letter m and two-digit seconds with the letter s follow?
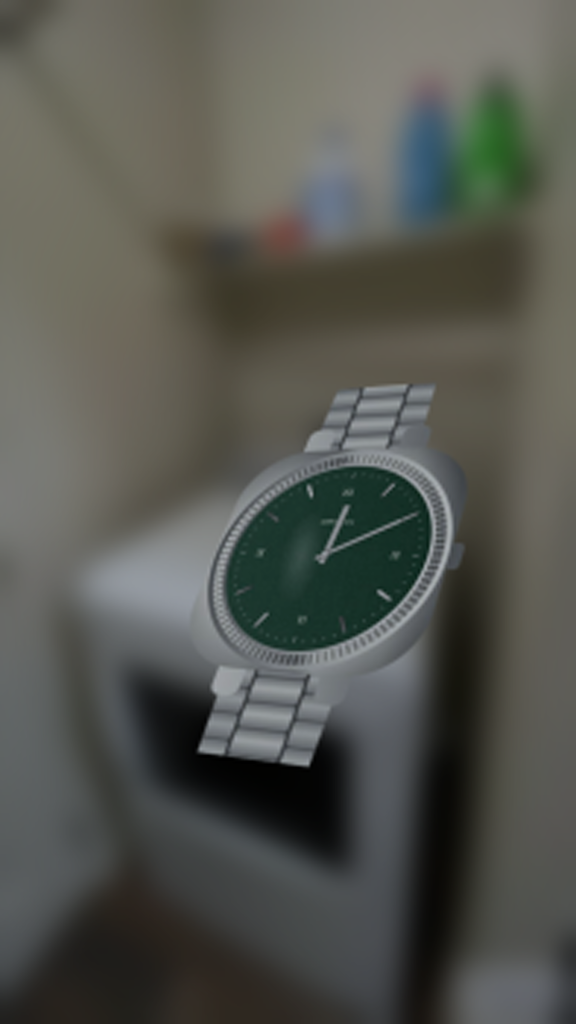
12h10
